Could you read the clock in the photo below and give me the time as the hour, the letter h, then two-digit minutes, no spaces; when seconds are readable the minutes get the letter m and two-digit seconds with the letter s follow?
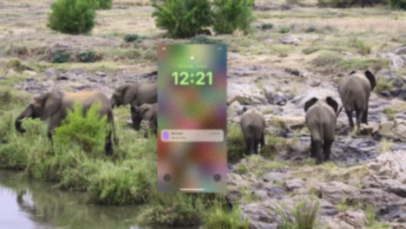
12h21
